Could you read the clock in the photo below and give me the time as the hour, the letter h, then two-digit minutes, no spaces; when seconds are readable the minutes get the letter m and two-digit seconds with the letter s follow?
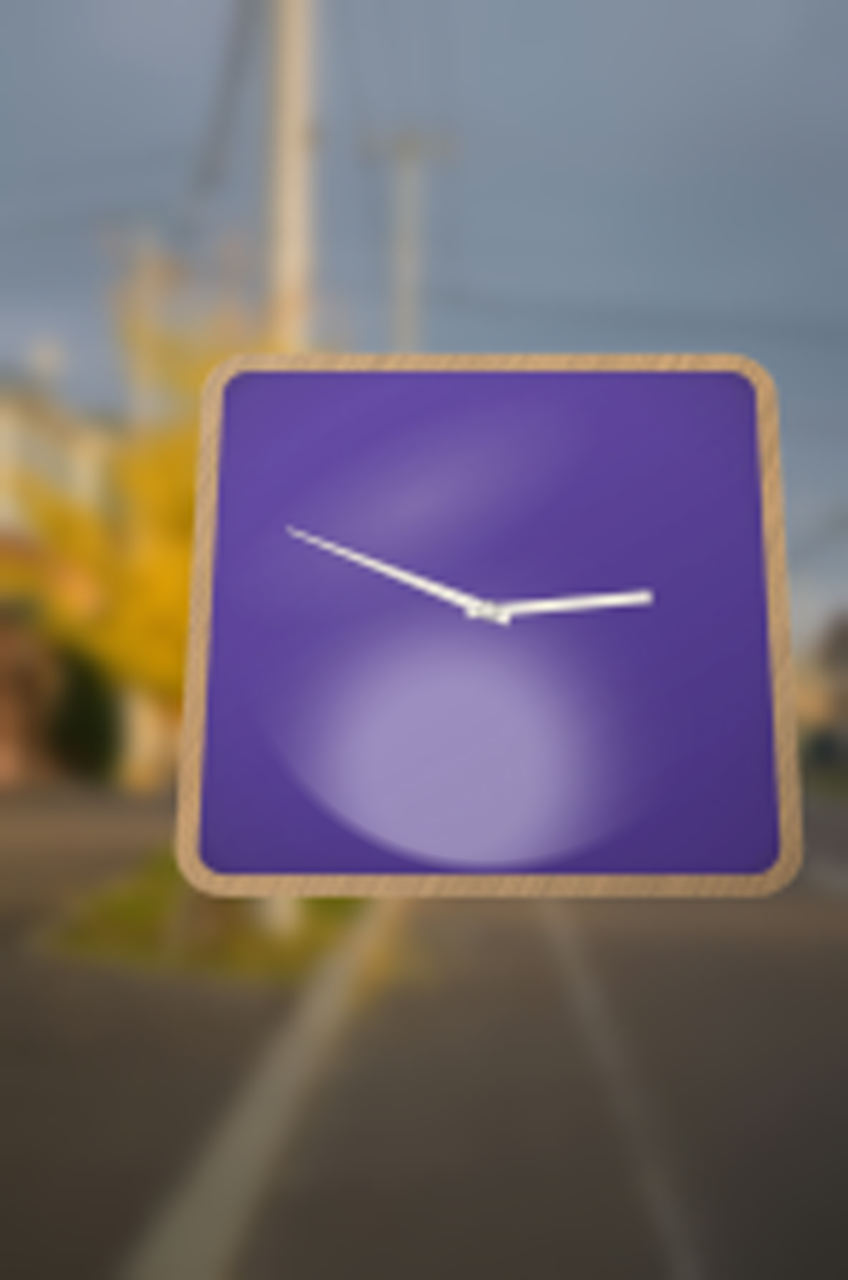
2h49
